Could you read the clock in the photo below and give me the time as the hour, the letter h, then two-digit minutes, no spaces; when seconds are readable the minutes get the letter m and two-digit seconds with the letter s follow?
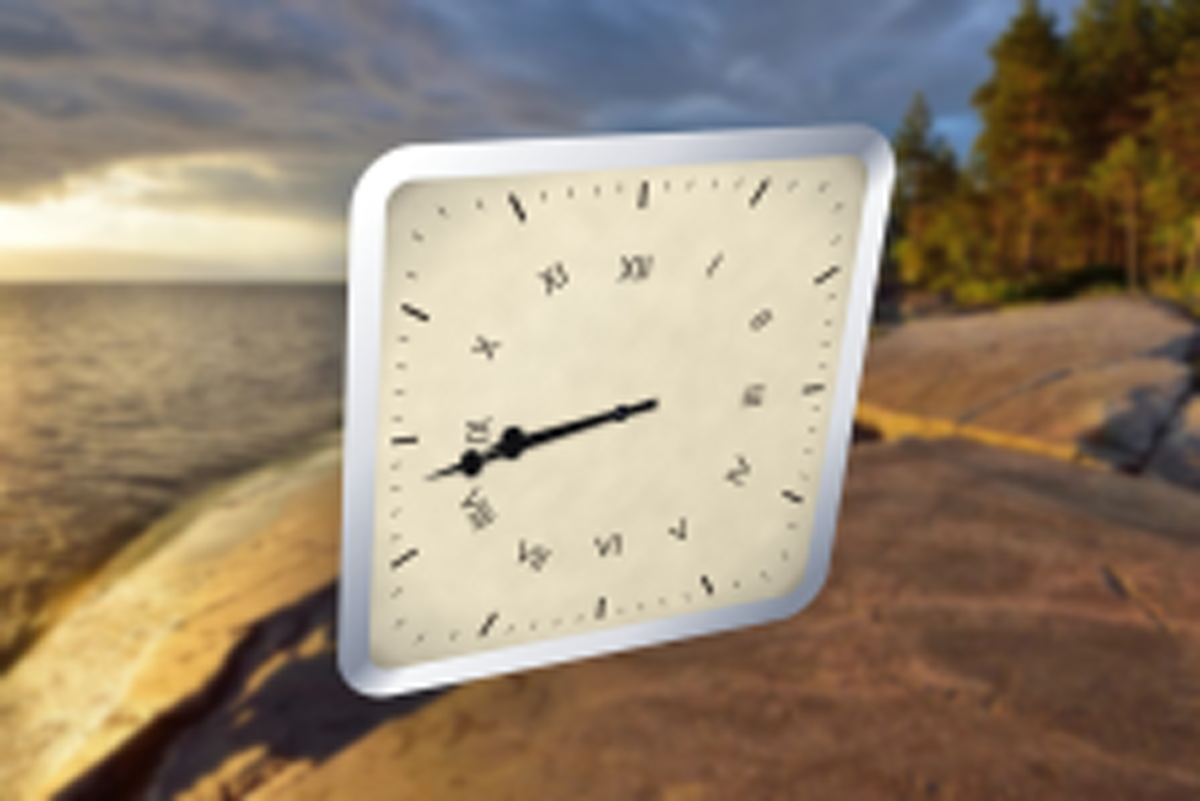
8h43
